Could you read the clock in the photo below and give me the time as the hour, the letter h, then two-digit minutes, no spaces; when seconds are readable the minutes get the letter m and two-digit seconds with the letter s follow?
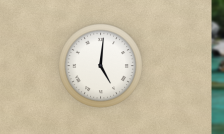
5h01
